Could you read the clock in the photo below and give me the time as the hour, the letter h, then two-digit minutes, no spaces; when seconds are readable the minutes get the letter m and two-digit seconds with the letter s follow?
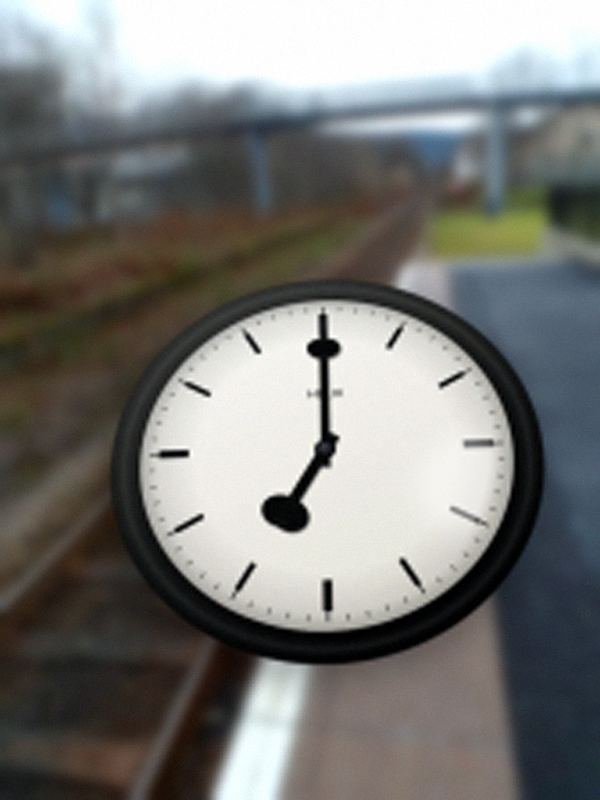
7h00
